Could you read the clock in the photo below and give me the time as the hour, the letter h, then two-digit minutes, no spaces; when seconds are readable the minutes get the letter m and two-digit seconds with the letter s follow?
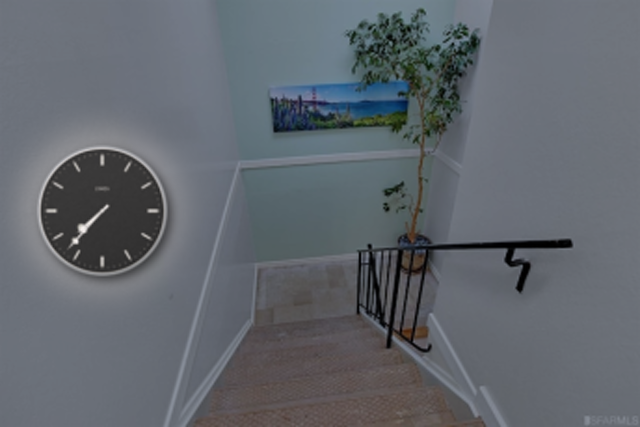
7h37
